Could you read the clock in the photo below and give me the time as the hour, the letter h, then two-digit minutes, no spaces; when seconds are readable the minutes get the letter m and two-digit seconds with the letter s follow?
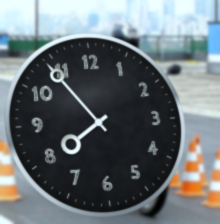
7h54
